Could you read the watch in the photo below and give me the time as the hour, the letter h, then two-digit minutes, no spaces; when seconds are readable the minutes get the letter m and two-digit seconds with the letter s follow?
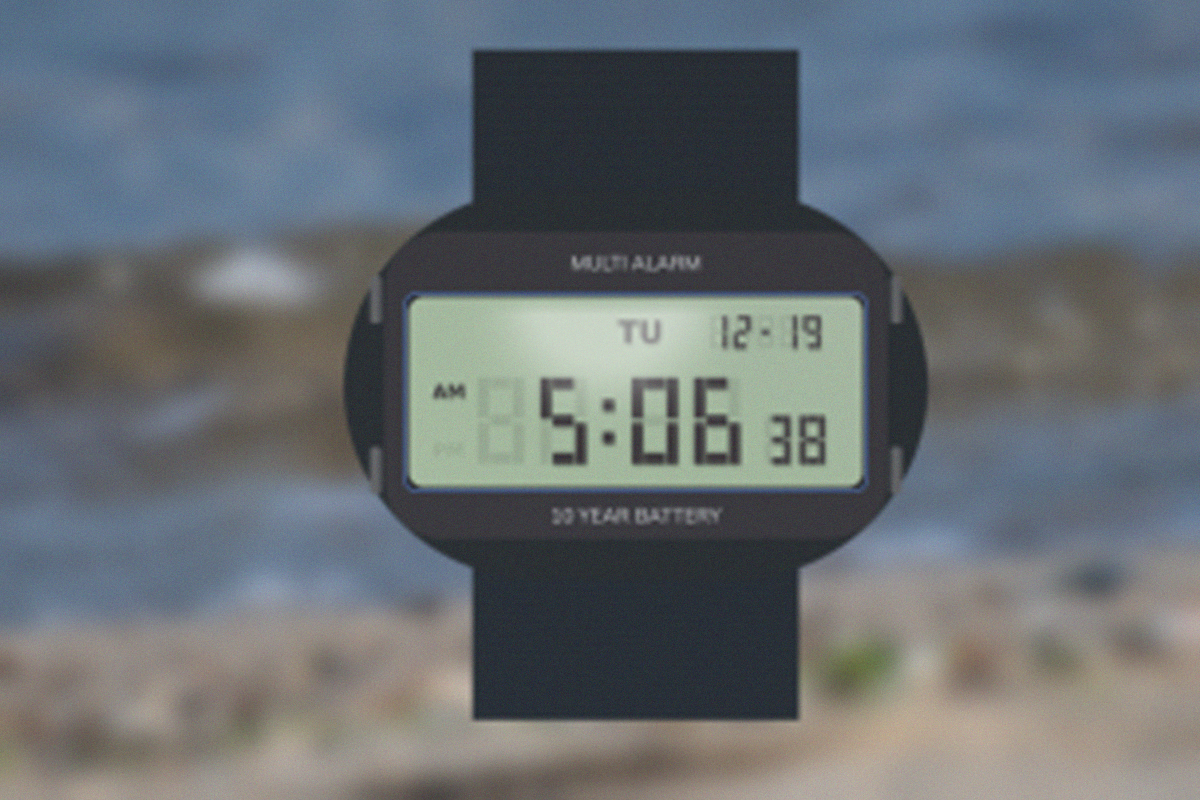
5h06m38s
